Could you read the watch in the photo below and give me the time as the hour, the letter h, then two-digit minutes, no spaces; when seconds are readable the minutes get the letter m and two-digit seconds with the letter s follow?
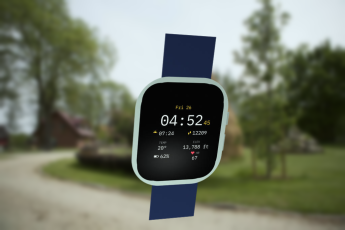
4h52
